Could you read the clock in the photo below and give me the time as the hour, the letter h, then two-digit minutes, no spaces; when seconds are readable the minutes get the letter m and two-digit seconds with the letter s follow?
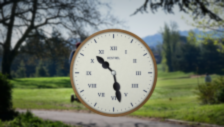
10h28
